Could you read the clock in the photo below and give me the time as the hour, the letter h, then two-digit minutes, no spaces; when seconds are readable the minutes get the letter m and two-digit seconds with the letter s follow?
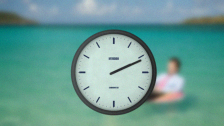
2h11
